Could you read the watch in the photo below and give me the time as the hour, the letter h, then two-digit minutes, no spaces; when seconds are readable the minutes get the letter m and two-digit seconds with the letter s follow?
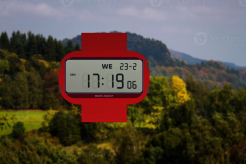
17h19m06s
